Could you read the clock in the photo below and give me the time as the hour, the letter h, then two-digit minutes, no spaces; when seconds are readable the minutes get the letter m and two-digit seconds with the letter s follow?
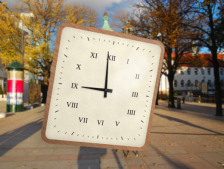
8h59
